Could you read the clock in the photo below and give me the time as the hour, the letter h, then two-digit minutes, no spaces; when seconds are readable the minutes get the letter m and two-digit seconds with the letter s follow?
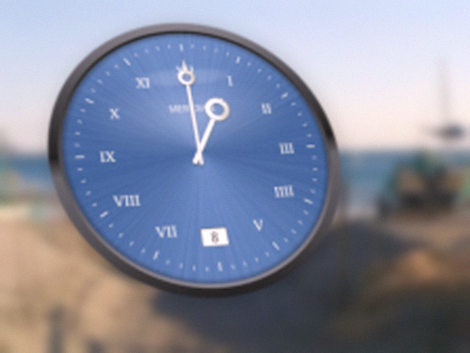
1h00
